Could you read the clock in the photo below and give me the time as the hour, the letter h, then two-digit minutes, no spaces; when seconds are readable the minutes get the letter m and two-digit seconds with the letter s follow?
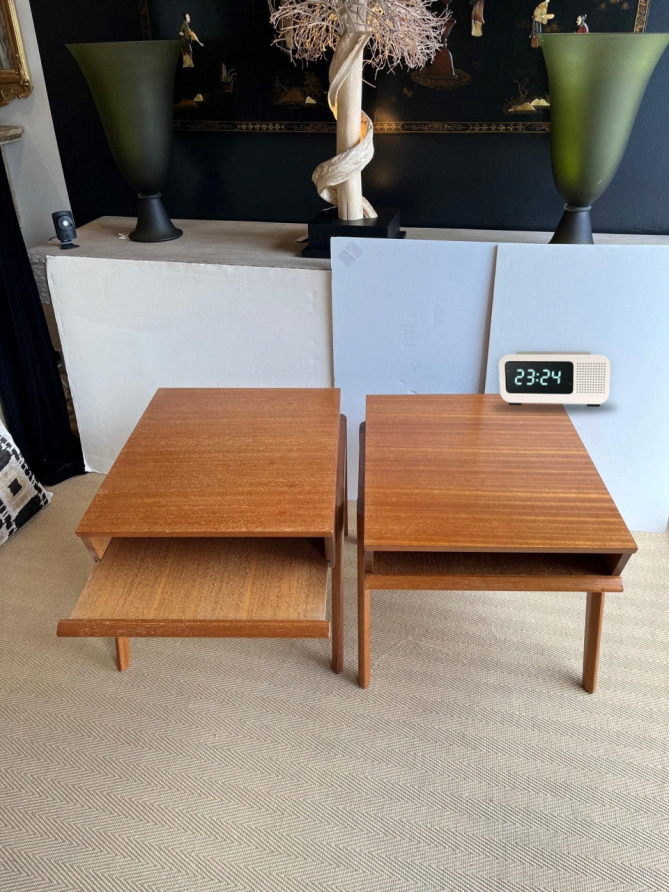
23h24
